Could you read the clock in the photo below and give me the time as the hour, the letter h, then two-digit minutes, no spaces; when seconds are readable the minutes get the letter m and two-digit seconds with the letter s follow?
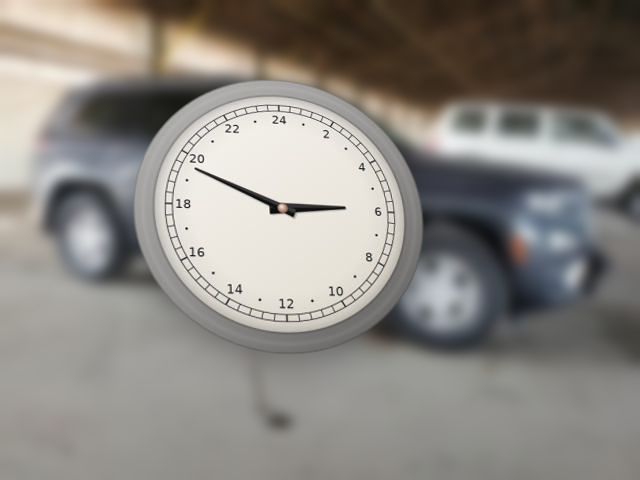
5h49
